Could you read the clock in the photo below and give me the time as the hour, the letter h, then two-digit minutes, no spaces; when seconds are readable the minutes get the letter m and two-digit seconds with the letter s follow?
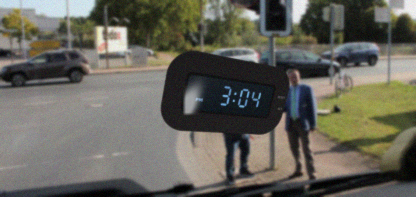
3h04
